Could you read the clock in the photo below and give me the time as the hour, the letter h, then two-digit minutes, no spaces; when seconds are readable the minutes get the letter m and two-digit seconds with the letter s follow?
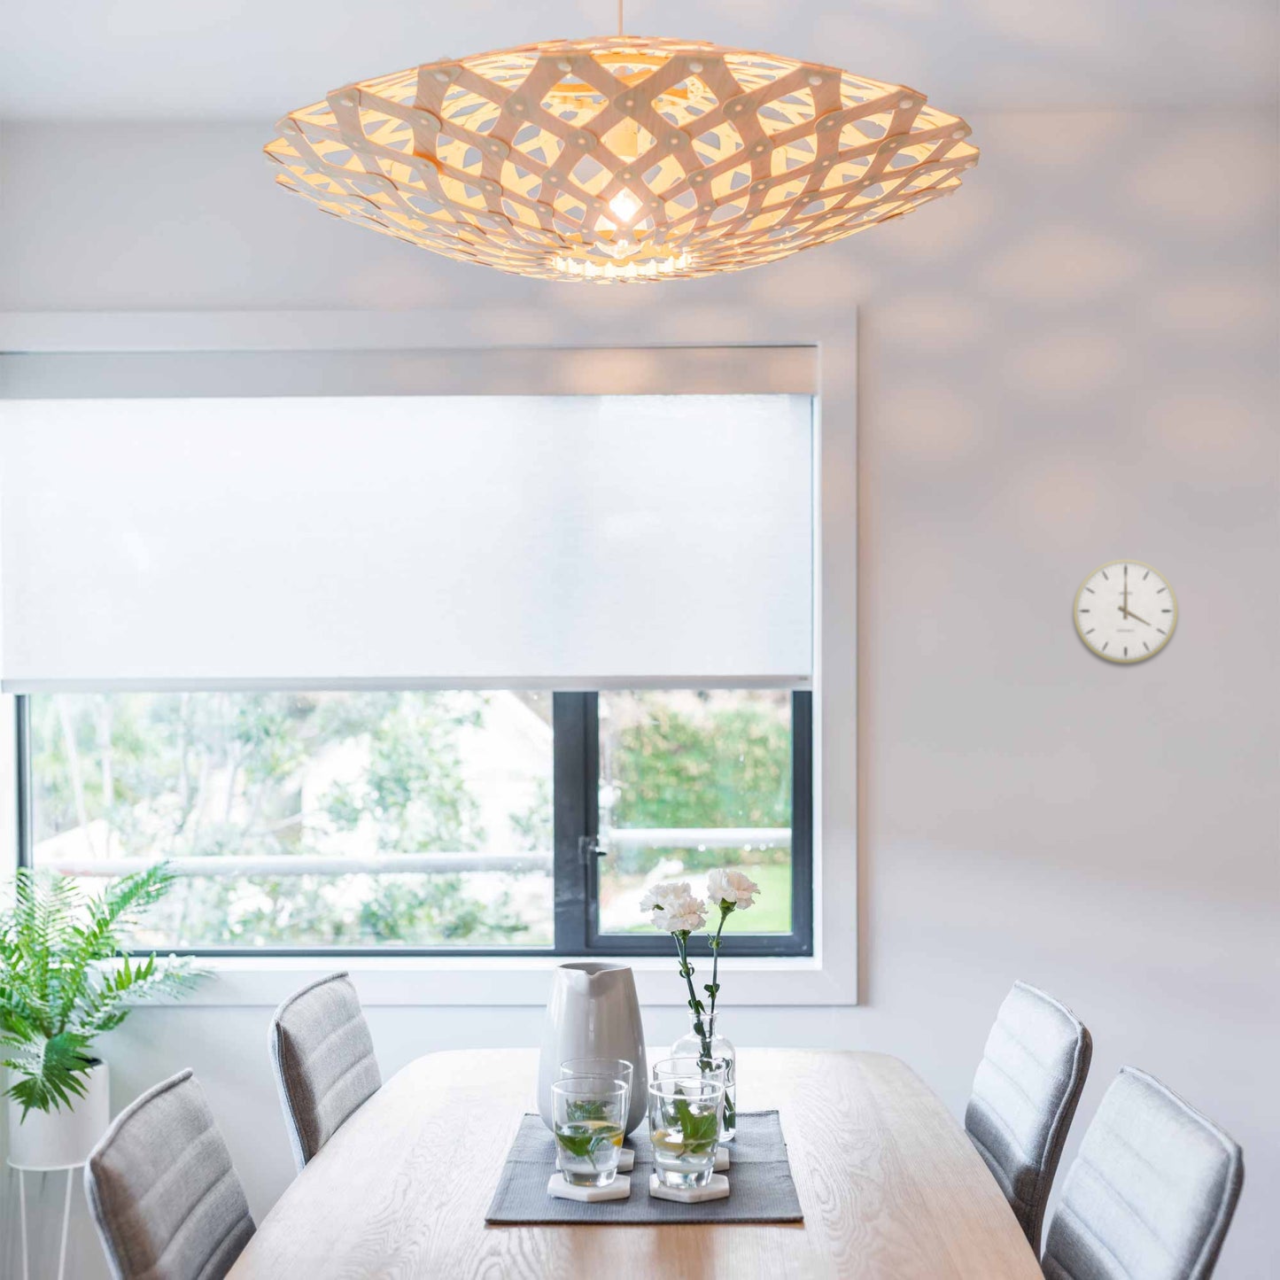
4h00
